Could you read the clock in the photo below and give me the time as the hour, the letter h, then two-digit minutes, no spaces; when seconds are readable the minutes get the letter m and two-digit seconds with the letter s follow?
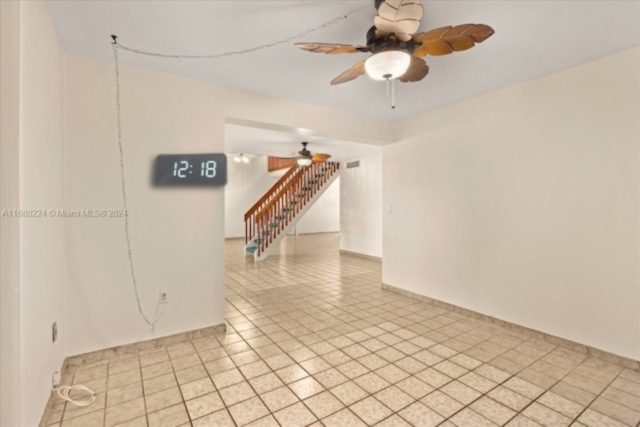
12h18
